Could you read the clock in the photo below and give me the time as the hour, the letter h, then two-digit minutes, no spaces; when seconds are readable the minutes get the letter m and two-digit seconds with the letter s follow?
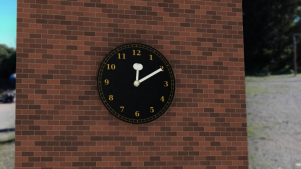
12h10
